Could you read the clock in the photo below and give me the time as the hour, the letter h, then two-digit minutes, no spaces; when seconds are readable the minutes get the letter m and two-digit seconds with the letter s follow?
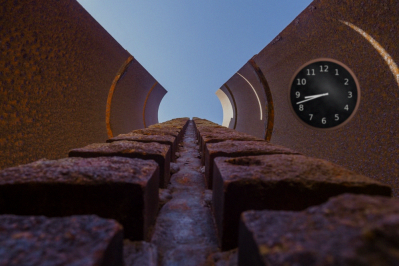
8h42
